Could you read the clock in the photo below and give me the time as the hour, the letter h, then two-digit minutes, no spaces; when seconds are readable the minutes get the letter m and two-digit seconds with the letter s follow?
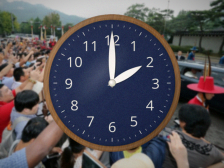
2h00
